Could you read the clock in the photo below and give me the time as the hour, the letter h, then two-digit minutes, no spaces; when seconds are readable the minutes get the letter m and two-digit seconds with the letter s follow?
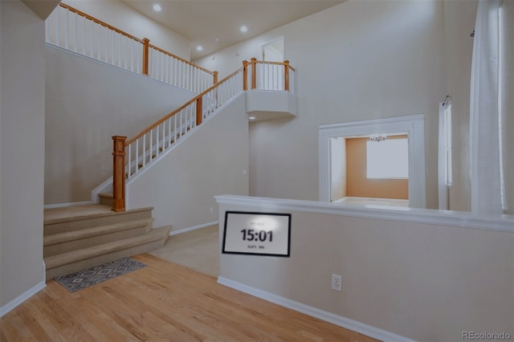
15h01
